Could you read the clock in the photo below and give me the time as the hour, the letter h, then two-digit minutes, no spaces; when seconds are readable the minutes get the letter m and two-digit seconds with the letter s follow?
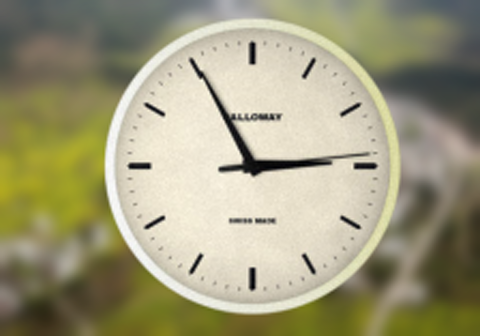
2h55m14s
